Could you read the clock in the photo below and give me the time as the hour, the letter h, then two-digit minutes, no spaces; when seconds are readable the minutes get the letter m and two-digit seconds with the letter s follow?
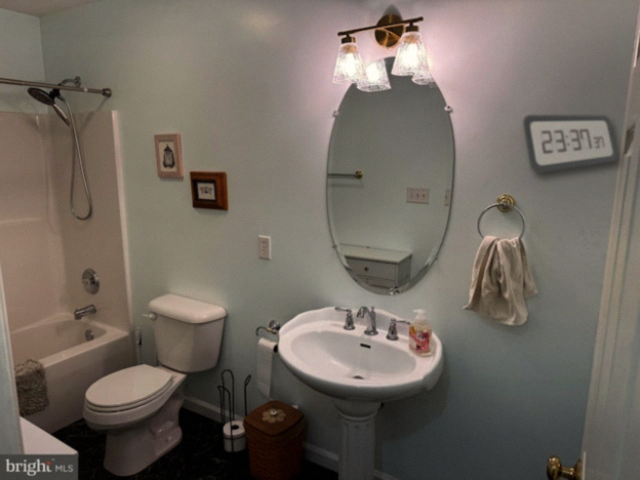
23h37
